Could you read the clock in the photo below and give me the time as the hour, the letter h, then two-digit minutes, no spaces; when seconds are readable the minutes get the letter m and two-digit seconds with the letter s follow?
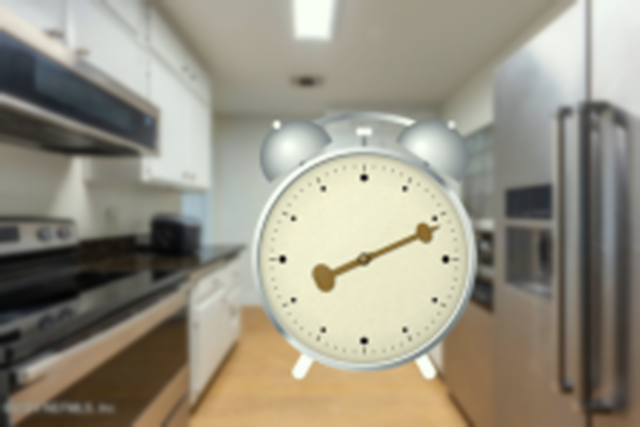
8h11
